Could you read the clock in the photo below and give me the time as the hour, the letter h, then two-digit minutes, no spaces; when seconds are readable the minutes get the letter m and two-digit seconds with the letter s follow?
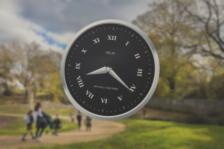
8h21
